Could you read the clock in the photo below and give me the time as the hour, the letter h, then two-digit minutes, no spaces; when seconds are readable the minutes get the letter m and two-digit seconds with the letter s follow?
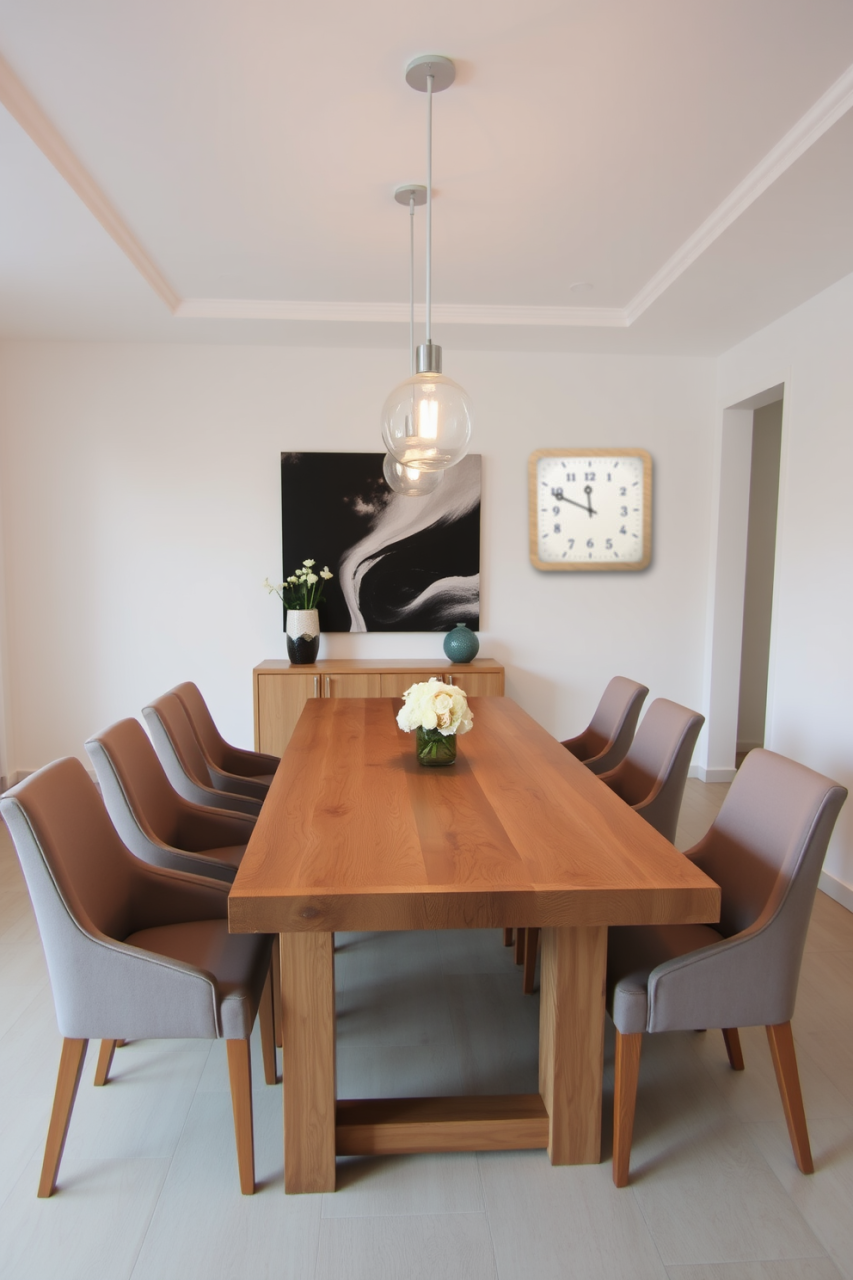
11h49
